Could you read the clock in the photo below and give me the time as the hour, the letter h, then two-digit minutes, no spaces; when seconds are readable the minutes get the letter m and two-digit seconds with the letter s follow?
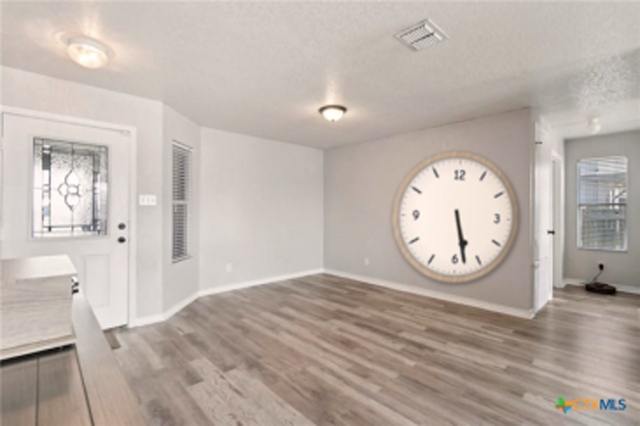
5h28
